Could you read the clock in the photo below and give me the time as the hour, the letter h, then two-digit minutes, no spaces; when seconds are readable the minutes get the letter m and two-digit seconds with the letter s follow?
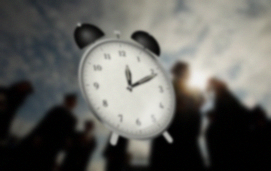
12h11
